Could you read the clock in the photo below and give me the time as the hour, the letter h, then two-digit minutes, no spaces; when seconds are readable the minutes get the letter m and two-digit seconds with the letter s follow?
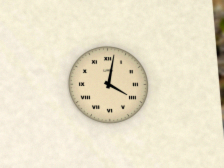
4h02
